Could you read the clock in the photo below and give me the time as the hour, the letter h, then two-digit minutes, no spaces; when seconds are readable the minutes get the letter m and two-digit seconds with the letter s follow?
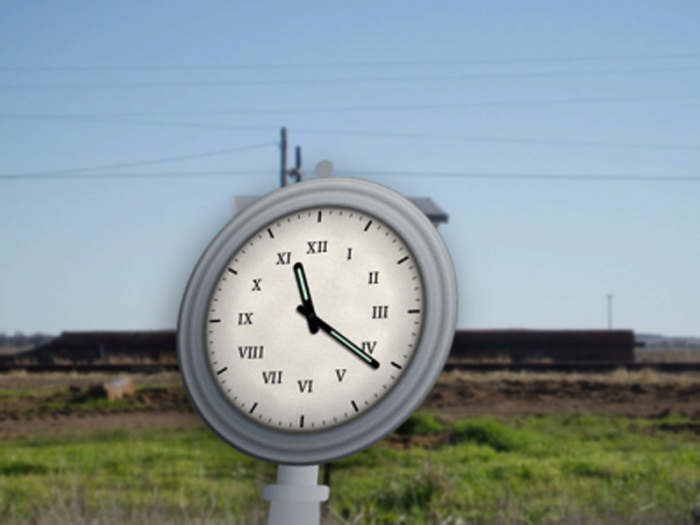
11h21
